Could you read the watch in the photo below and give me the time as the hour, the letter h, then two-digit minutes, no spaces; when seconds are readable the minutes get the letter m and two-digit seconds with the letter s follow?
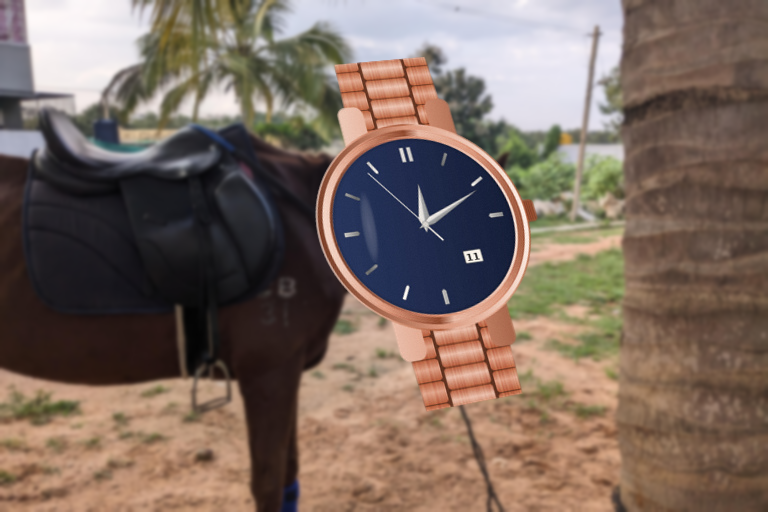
12h10m54s
